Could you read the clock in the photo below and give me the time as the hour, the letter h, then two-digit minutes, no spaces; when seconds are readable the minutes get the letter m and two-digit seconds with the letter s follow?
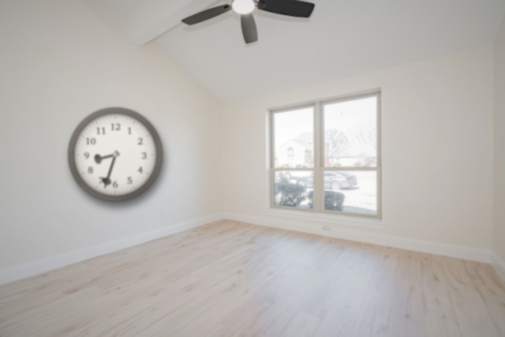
8h33
